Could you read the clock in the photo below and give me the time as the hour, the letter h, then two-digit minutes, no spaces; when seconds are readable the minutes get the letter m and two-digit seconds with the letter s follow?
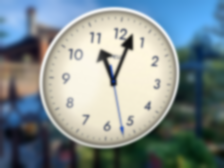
11h02m27s
